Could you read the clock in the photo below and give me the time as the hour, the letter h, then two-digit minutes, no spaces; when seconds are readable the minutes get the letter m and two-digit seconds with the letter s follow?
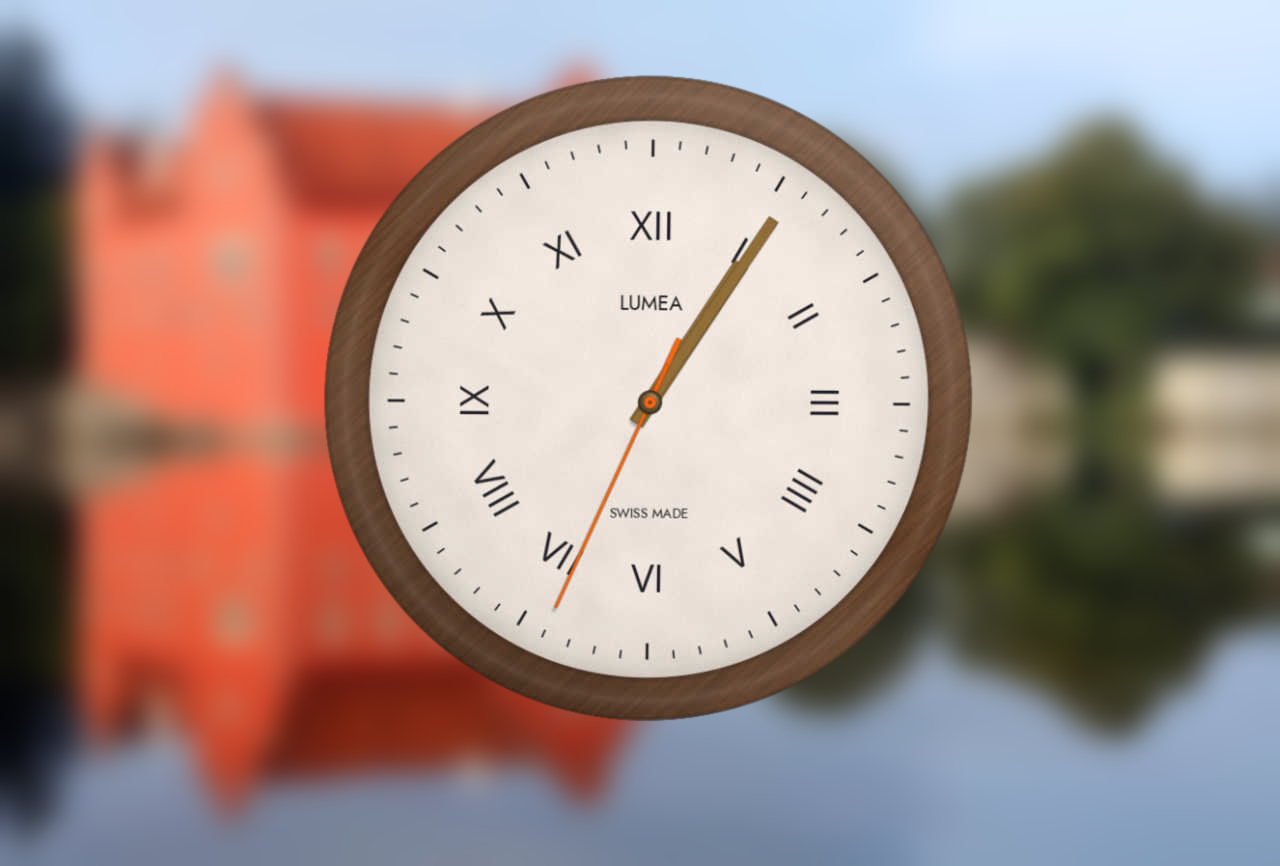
1h05m34s
